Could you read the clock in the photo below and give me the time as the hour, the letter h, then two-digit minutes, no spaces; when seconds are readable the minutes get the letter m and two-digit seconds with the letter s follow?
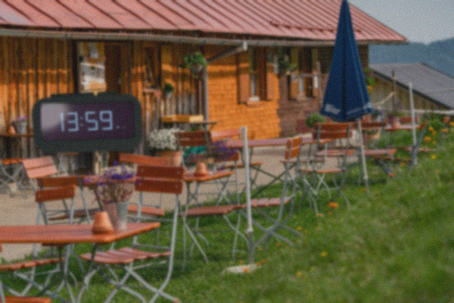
13h59
